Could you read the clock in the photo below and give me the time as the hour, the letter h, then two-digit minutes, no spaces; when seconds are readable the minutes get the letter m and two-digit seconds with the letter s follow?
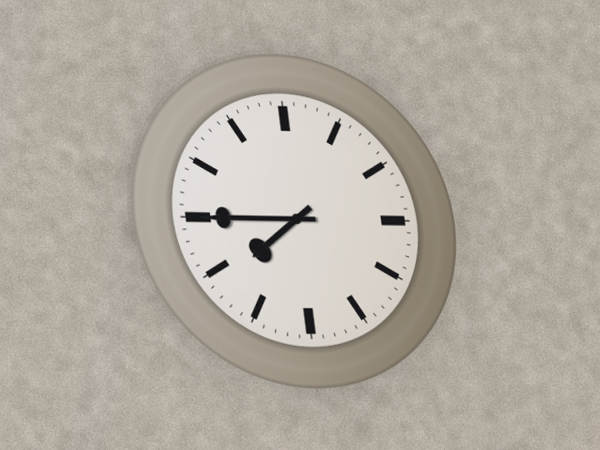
7h45
